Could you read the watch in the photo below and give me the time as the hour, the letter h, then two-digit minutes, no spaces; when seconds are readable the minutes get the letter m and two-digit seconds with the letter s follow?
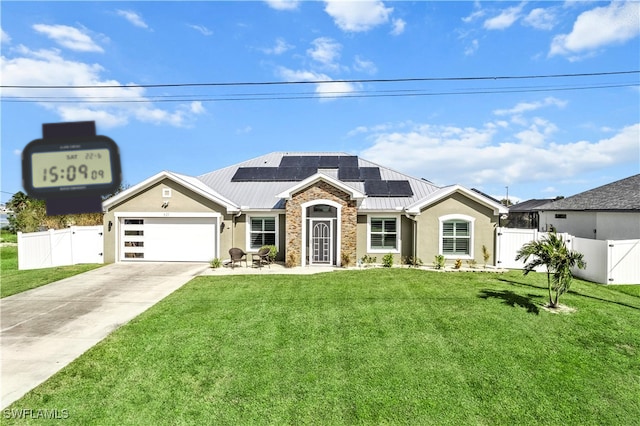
15h09
